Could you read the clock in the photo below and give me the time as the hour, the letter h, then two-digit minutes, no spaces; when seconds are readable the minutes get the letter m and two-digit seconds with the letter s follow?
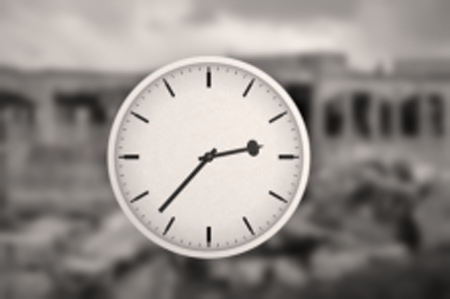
2h37
